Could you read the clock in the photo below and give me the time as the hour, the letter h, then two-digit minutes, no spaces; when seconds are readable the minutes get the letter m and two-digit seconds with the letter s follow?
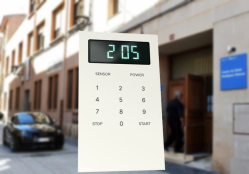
2h05
